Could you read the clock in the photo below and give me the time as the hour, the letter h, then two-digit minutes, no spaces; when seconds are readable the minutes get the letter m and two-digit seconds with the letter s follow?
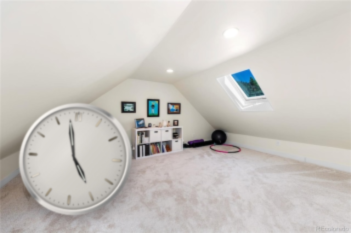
4h58
